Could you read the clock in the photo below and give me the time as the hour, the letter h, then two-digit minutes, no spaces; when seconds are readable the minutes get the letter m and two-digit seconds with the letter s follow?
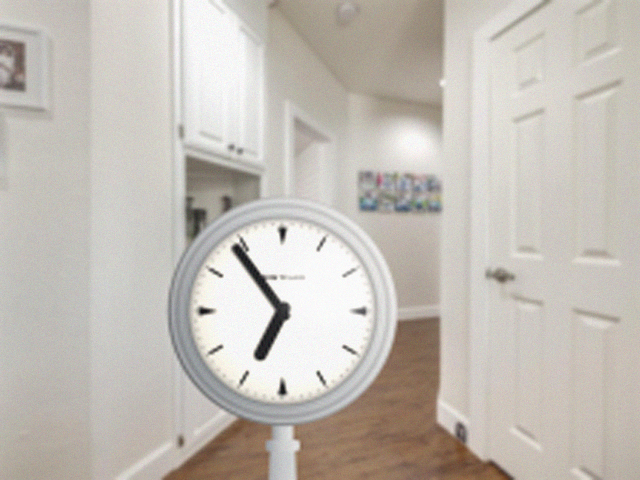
6h54
